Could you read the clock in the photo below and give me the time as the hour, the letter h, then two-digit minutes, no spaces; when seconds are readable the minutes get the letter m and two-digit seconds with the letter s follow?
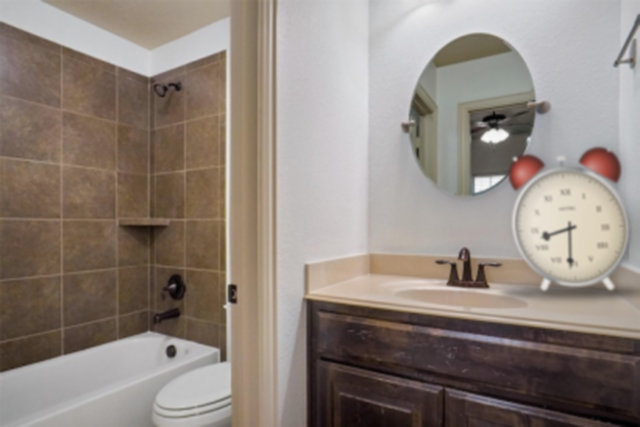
8h31
